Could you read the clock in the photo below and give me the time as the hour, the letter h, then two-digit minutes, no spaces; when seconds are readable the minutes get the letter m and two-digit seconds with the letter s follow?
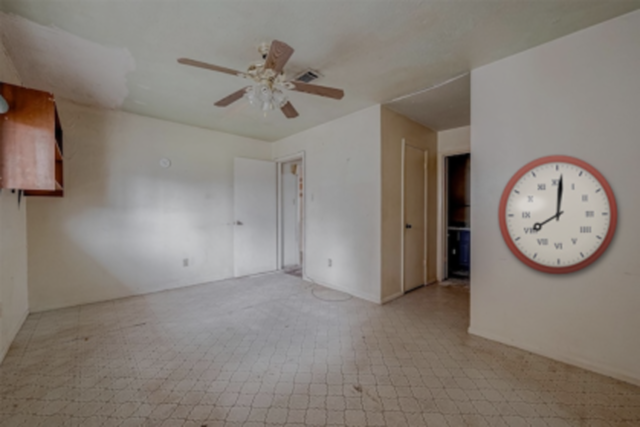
8h01
